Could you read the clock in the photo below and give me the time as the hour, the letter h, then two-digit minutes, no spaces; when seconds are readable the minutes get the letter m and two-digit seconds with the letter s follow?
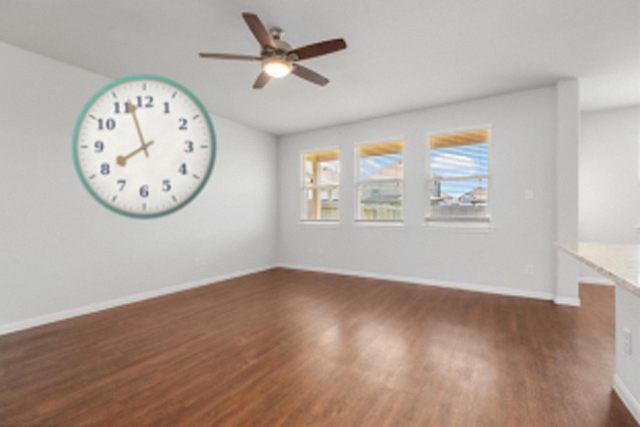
7h57
